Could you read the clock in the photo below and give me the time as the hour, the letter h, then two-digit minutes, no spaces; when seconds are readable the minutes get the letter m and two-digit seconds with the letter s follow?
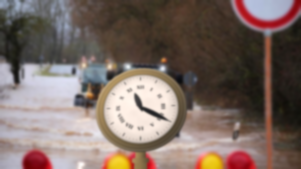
11h20
